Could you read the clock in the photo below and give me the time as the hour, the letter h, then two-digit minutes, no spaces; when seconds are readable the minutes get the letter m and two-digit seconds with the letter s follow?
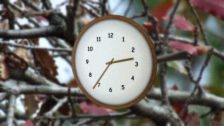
2h36
